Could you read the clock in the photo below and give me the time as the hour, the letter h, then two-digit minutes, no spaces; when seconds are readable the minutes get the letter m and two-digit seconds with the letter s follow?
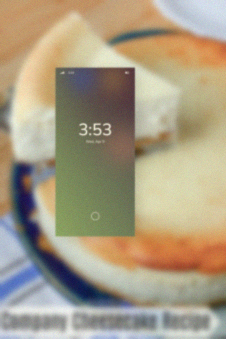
3h53
